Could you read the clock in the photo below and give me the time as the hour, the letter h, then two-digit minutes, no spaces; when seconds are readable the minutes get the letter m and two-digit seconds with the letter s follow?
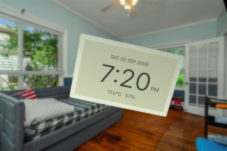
7h20
